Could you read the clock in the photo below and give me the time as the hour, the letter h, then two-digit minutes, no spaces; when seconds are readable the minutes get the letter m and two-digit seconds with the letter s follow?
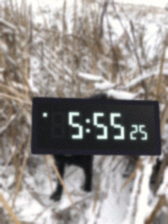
5h55m25s
